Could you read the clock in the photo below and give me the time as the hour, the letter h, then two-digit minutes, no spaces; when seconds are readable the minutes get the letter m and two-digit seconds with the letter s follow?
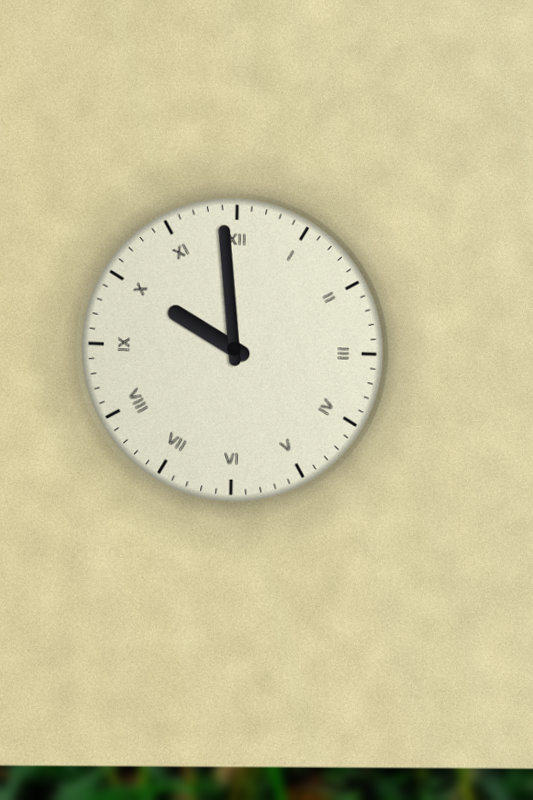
9h59
